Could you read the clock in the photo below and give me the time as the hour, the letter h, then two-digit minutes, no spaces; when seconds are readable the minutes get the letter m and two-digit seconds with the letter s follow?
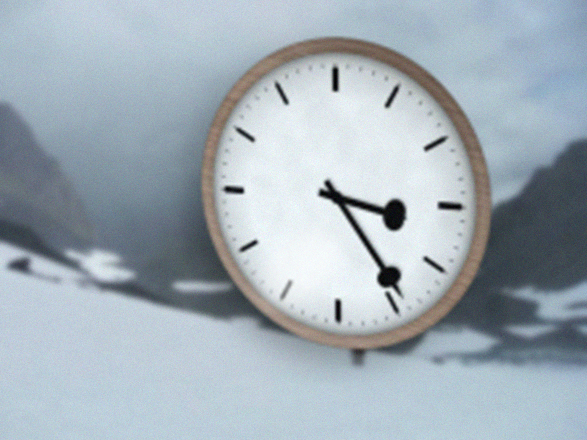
3h24
